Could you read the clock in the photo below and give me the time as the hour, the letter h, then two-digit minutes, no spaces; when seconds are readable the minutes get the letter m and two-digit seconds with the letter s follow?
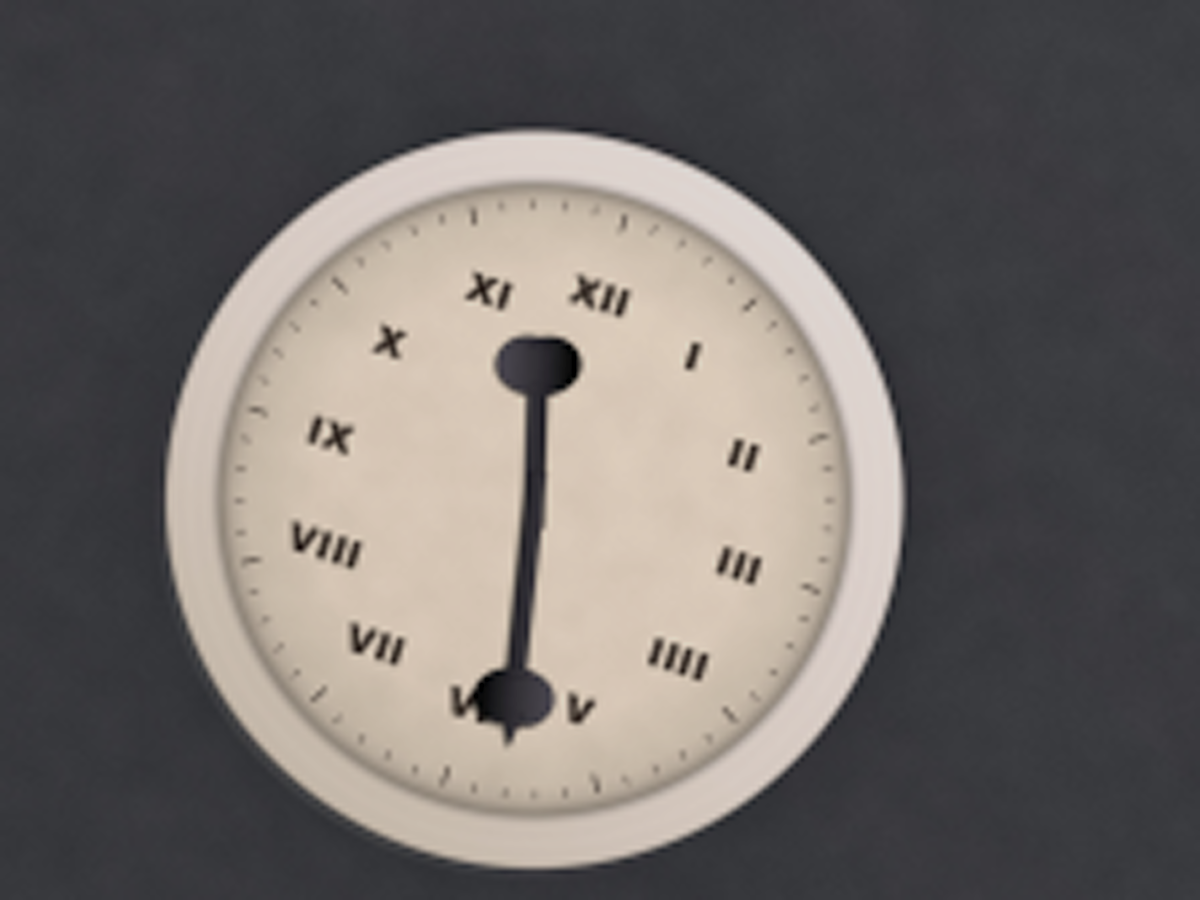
11h28
